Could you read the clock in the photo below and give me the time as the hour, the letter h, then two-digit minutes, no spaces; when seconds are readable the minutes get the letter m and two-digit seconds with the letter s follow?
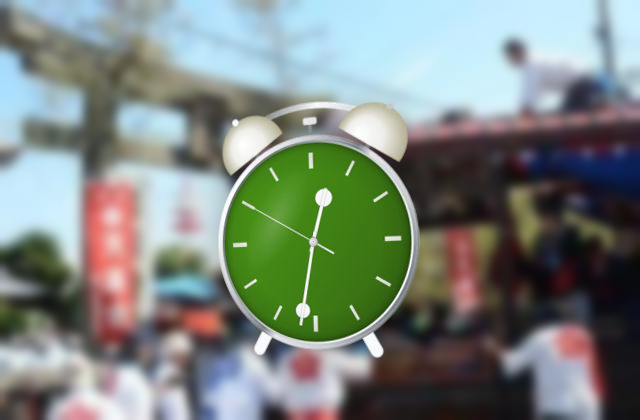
12h31m50s
